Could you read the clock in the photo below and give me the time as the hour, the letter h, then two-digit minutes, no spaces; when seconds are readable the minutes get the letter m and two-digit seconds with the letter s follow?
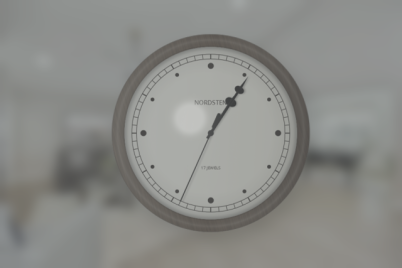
1h05m34s
